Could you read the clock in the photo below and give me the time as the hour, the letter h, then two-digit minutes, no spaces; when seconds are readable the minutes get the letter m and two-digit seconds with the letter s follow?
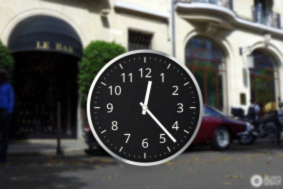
12h23
